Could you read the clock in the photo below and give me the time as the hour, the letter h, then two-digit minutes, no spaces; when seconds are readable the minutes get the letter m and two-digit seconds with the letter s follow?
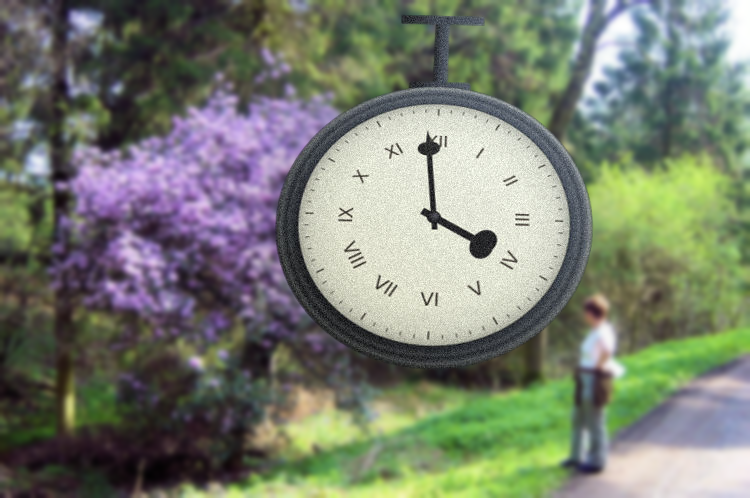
3h59
